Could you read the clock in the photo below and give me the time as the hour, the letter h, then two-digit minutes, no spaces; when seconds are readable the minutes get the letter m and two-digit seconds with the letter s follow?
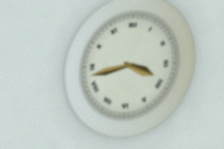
3h43
